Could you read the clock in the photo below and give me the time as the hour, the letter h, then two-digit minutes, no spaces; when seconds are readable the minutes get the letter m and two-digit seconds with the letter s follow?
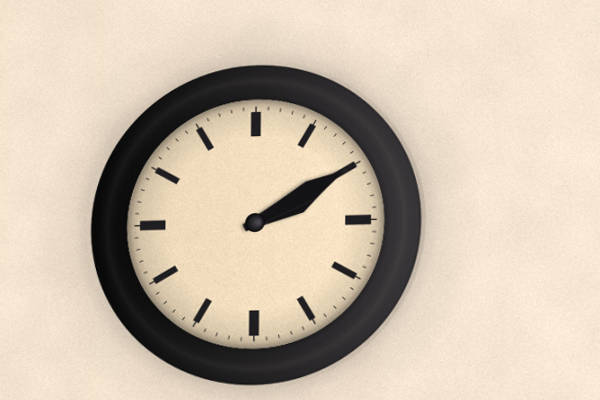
2h10
